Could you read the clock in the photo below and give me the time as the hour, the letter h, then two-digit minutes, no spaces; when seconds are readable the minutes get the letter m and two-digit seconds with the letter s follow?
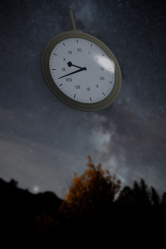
9h42
